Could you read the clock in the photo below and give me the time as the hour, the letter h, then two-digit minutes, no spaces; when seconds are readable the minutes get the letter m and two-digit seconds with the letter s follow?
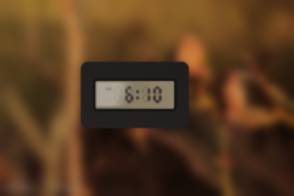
6h10
